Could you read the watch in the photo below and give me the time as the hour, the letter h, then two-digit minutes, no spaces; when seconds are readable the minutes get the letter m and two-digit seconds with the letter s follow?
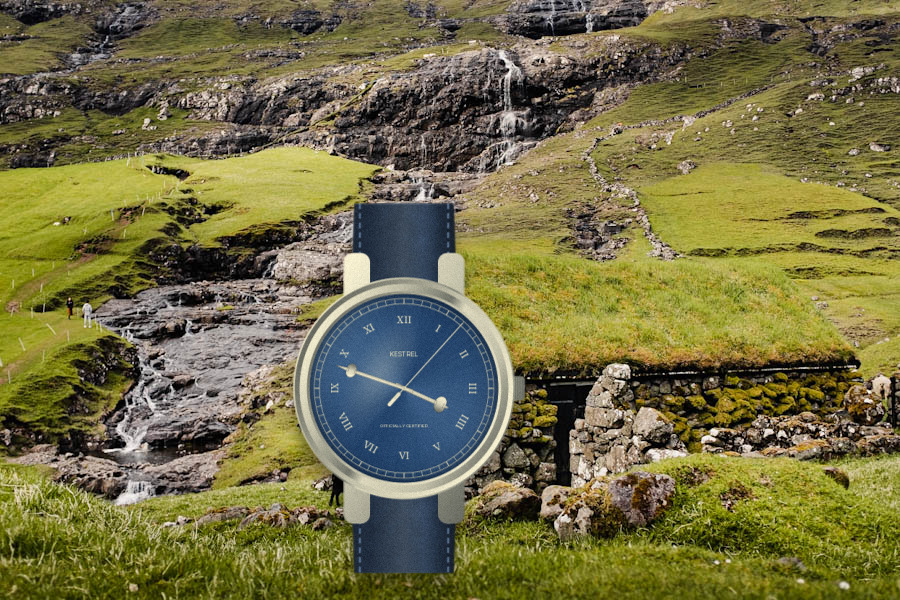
3h48m07s
